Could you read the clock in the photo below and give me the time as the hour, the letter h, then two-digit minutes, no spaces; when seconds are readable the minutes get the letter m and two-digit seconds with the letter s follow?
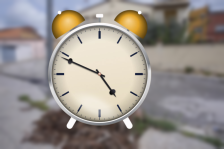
4h49
